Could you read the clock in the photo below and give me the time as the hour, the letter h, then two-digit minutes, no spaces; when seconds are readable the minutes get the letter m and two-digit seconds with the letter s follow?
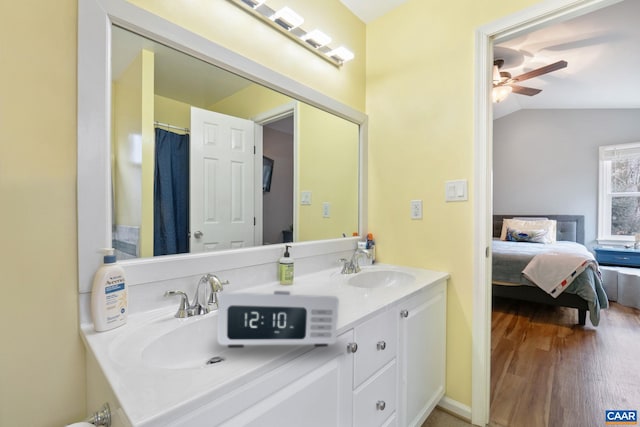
12h10
